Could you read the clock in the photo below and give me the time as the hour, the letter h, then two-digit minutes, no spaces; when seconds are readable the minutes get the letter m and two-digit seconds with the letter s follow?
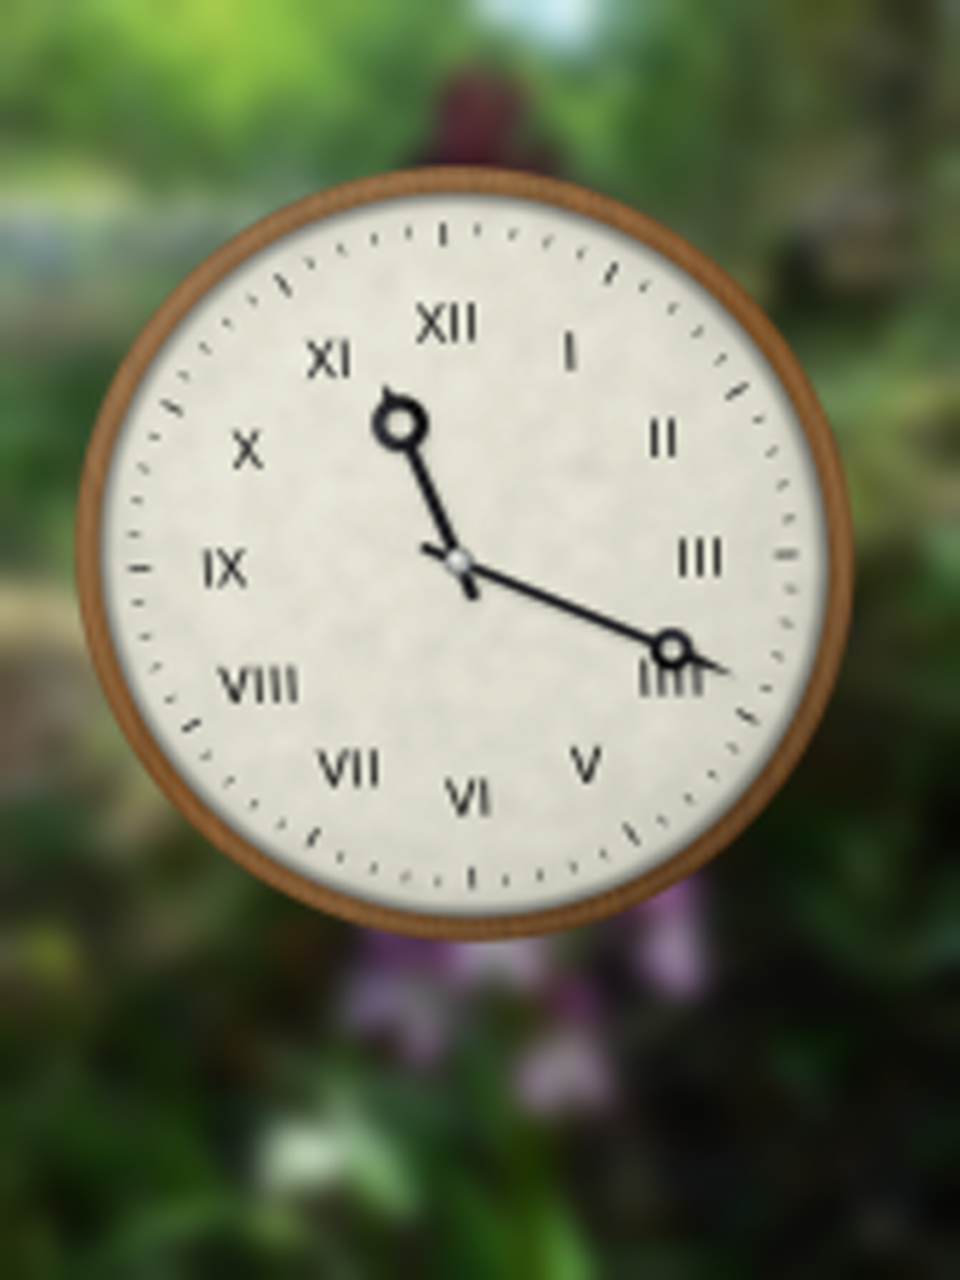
11h19
